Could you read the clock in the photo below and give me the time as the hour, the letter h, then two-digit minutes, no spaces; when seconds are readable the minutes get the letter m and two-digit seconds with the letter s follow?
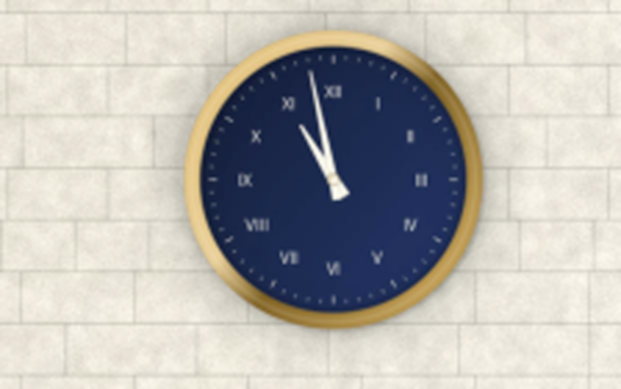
10h58
